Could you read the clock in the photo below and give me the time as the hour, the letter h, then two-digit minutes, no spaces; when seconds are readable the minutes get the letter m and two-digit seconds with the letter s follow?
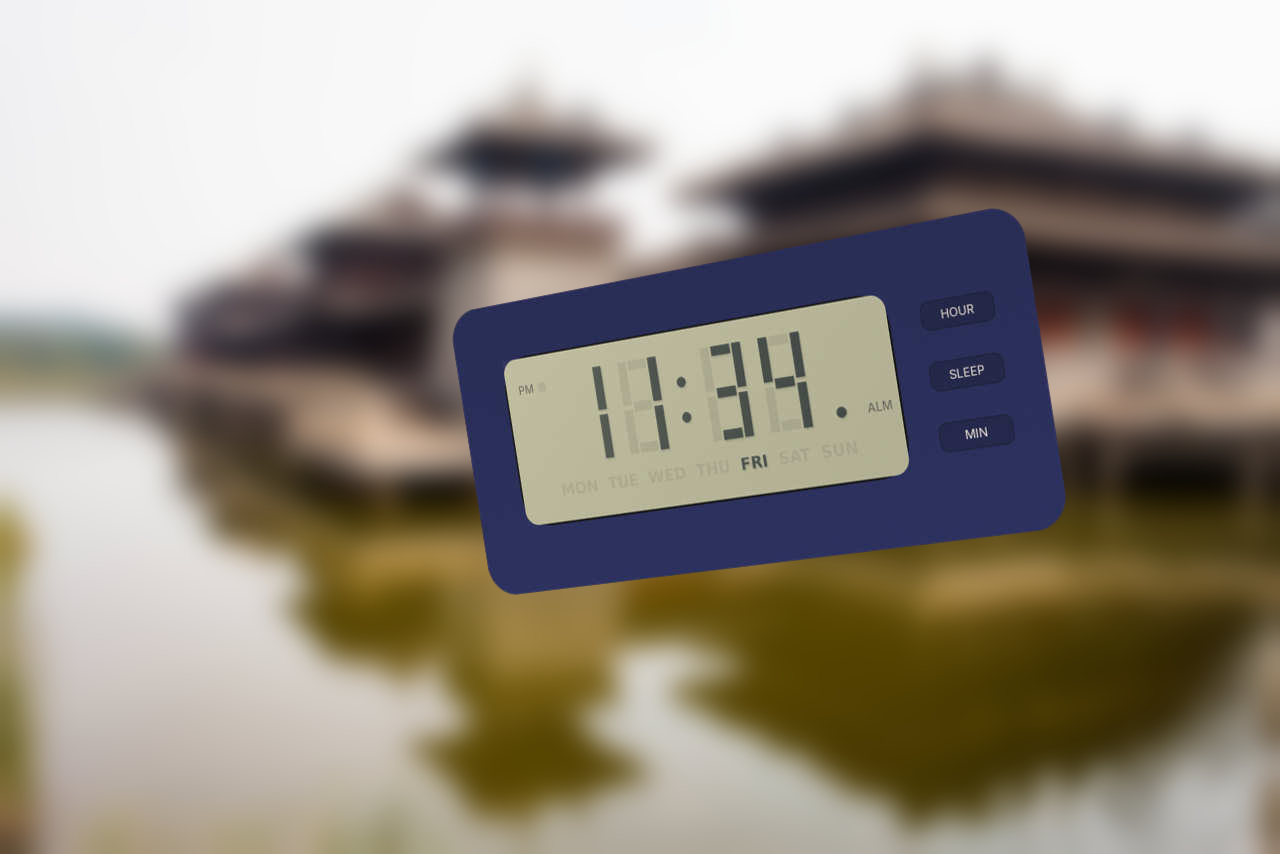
11h34
